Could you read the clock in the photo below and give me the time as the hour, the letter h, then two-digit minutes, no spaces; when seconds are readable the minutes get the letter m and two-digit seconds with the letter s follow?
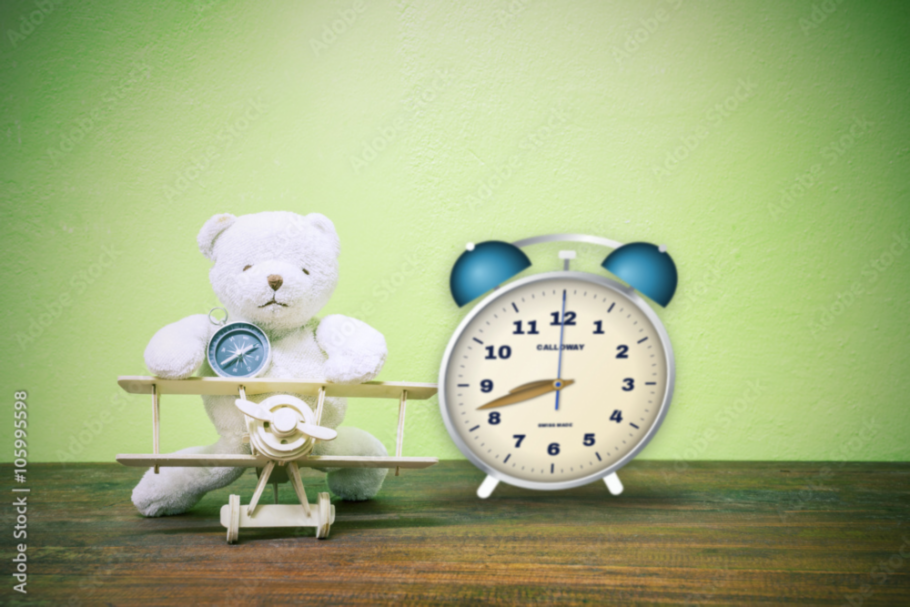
8h42m00s
